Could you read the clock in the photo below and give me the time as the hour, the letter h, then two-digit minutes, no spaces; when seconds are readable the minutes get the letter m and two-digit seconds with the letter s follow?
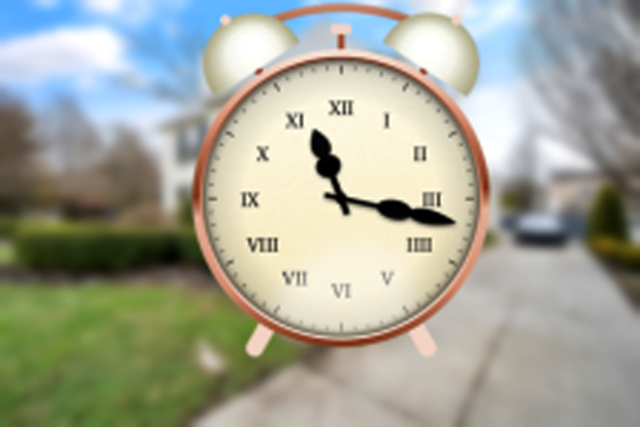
11h17
